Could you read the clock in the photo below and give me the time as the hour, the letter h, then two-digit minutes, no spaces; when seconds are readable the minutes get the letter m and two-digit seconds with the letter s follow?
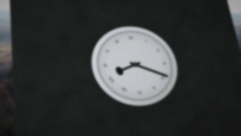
8h19
